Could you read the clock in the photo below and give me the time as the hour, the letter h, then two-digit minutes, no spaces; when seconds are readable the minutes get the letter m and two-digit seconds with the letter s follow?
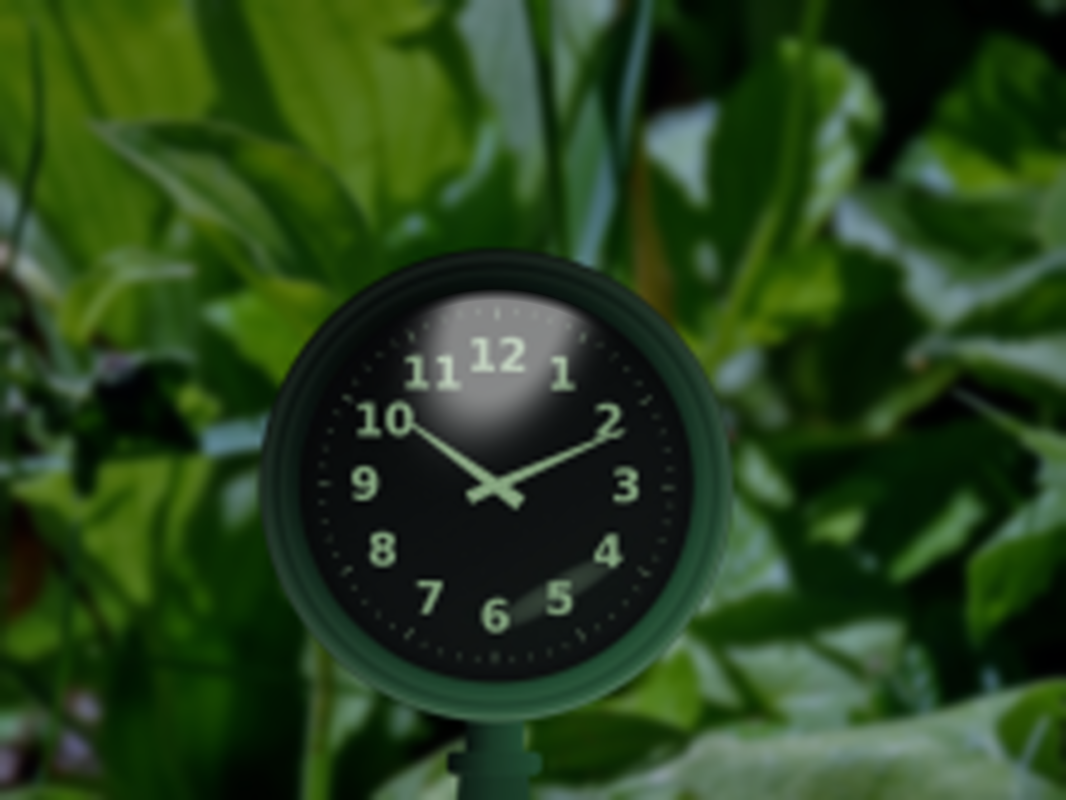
10h11
